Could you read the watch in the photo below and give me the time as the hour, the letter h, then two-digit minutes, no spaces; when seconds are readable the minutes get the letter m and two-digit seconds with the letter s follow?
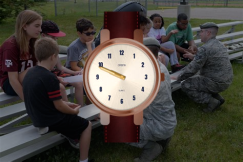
9h49
